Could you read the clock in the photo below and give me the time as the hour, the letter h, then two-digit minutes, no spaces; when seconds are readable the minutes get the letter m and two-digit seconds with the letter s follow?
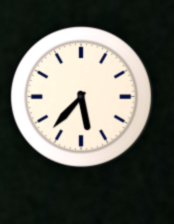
5h37
